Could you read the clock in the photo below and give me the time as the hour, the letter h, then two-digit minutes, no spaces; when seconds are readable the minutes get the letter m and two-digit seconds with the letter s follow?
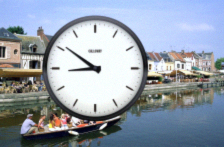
8h51
